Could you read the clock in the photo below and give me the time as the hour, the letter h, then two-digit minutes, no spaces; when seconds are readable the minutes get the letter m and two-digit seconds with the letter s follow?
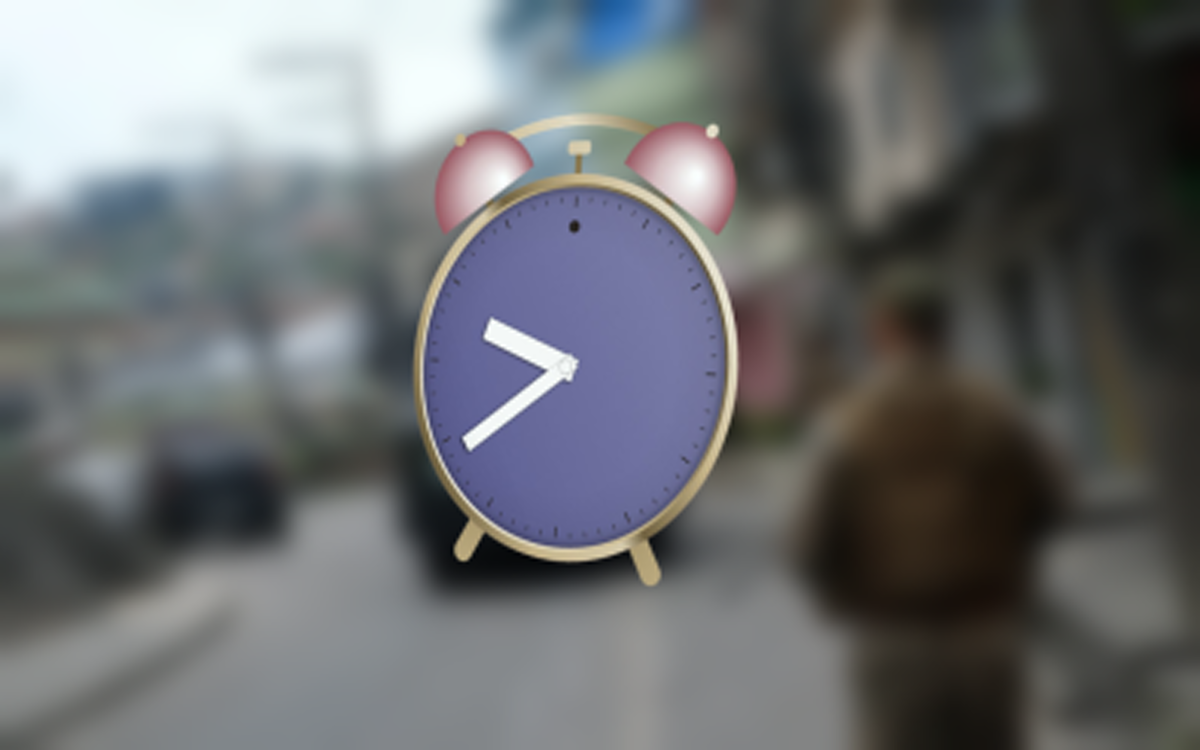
9h39
